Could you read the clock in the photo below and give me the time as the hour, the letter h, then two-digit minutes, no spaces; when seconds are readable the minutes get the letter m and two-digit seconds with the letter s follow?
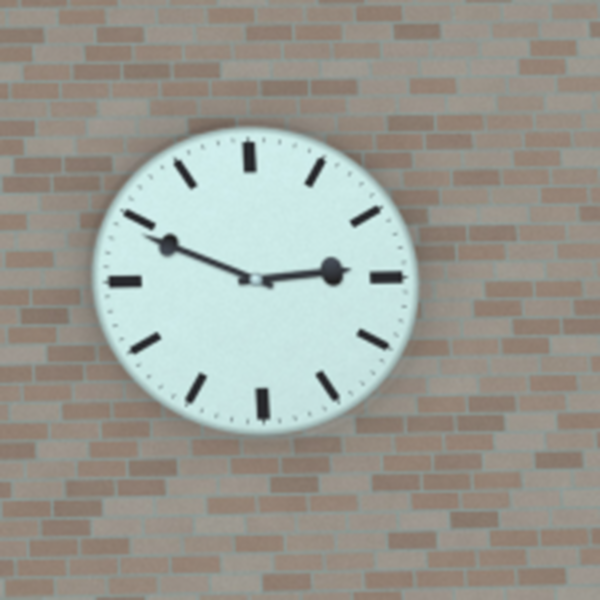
2h49
